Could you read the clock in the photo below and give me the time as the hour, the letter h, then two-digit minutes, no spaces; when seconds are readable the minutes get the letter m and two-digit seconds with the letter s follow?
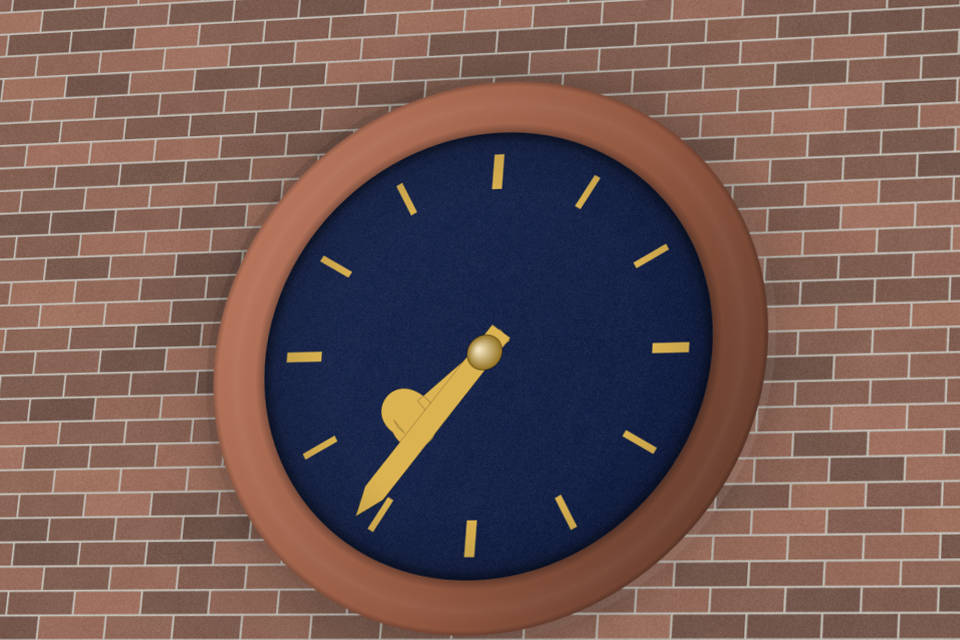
7h36
